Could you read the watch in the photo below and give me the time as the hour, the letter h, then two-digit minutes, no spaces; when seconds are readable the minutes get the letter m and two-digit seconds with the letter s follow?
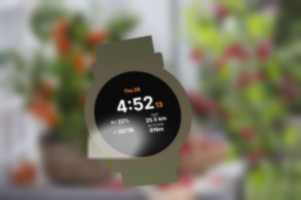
4h52
